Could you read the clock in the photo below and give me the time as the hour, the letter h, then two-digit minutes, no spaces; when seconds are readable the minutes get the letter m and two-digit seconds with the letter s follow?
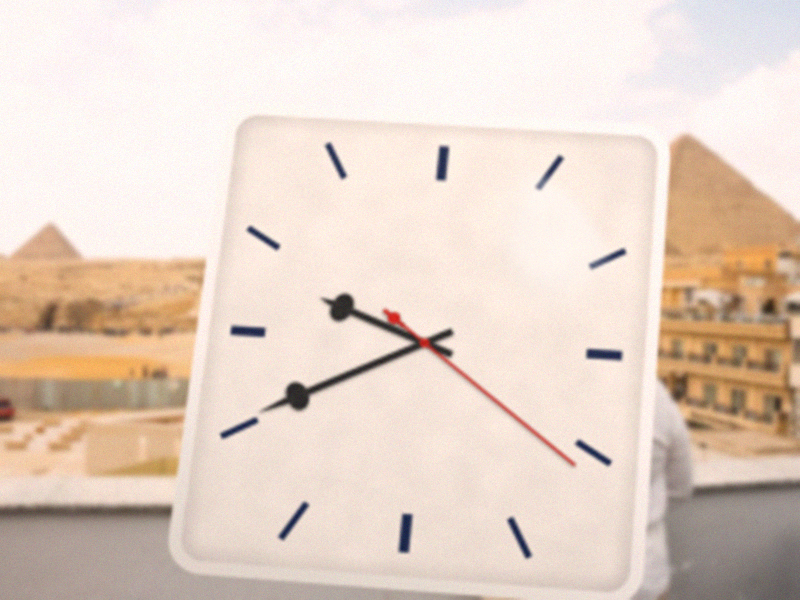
9h40m21s
